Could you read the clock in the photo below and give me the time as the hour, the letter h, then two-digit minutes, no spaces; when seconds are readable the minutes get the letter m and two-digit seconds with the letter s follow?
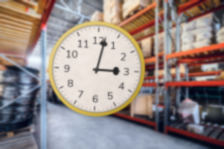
3h02
